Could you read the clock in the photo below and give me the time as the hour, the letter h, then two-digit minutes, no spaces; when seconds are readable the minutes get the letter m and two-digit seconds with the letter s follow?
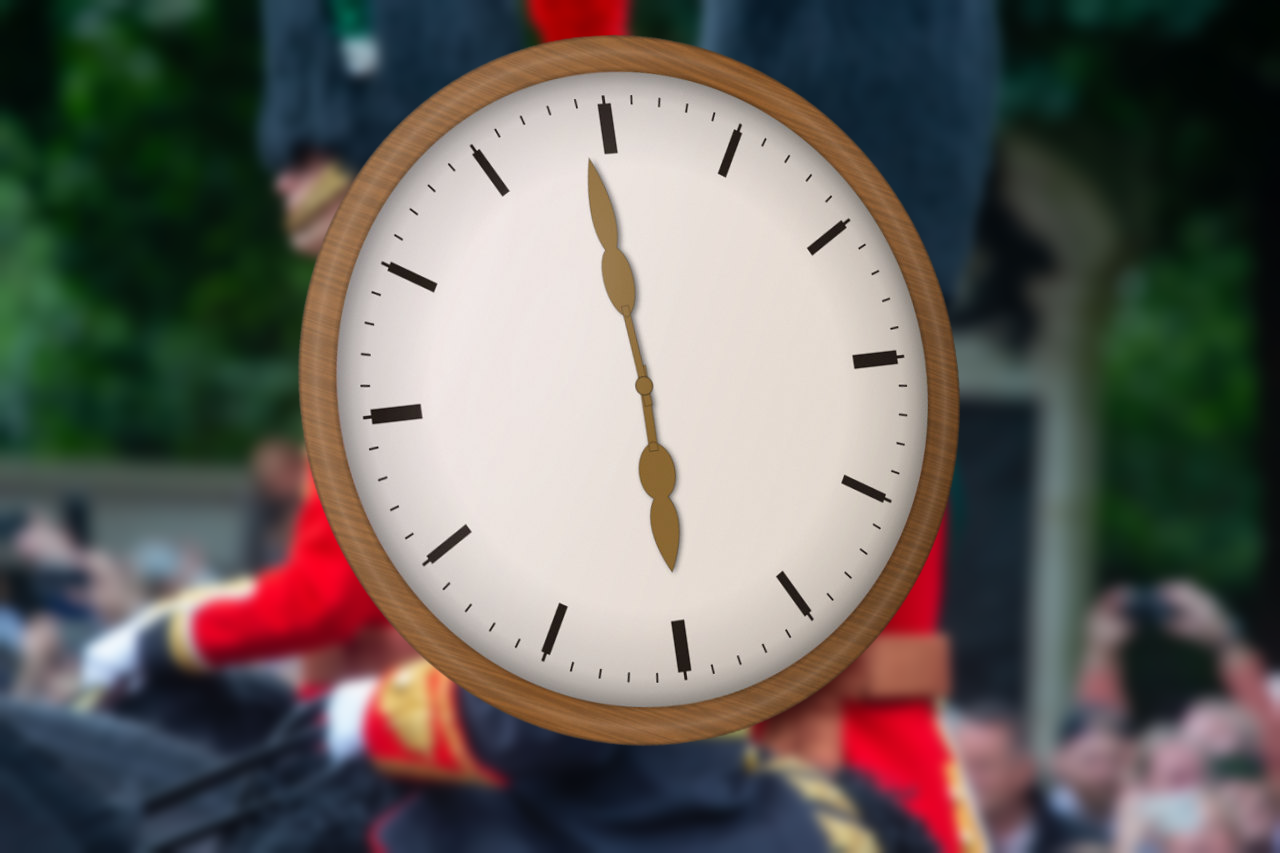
5h59
